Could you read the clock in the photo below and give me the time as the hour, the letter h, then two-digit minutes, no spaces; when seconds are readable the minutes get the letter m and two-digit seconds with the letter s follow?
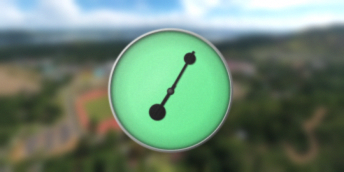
7h05
